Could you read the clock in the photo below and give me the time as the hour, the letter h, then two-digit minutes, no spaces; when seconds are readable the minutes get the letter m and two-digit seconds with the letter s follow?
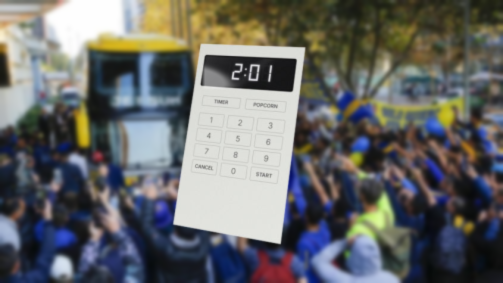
2h01
